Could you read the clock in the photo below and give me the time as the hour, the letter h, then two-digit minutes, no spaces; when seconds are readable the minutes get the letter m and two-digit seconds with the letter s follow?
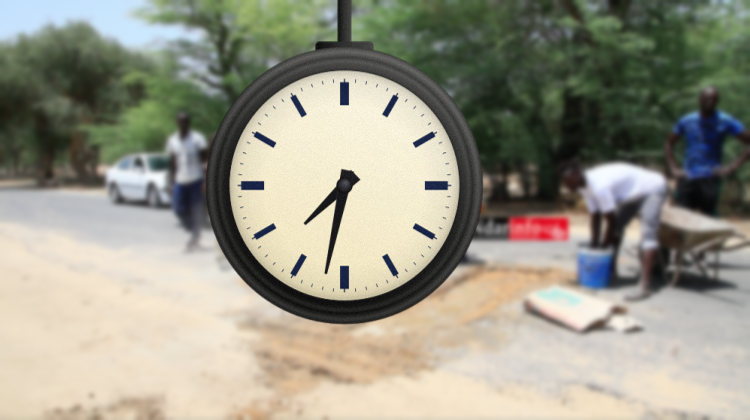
7h32
